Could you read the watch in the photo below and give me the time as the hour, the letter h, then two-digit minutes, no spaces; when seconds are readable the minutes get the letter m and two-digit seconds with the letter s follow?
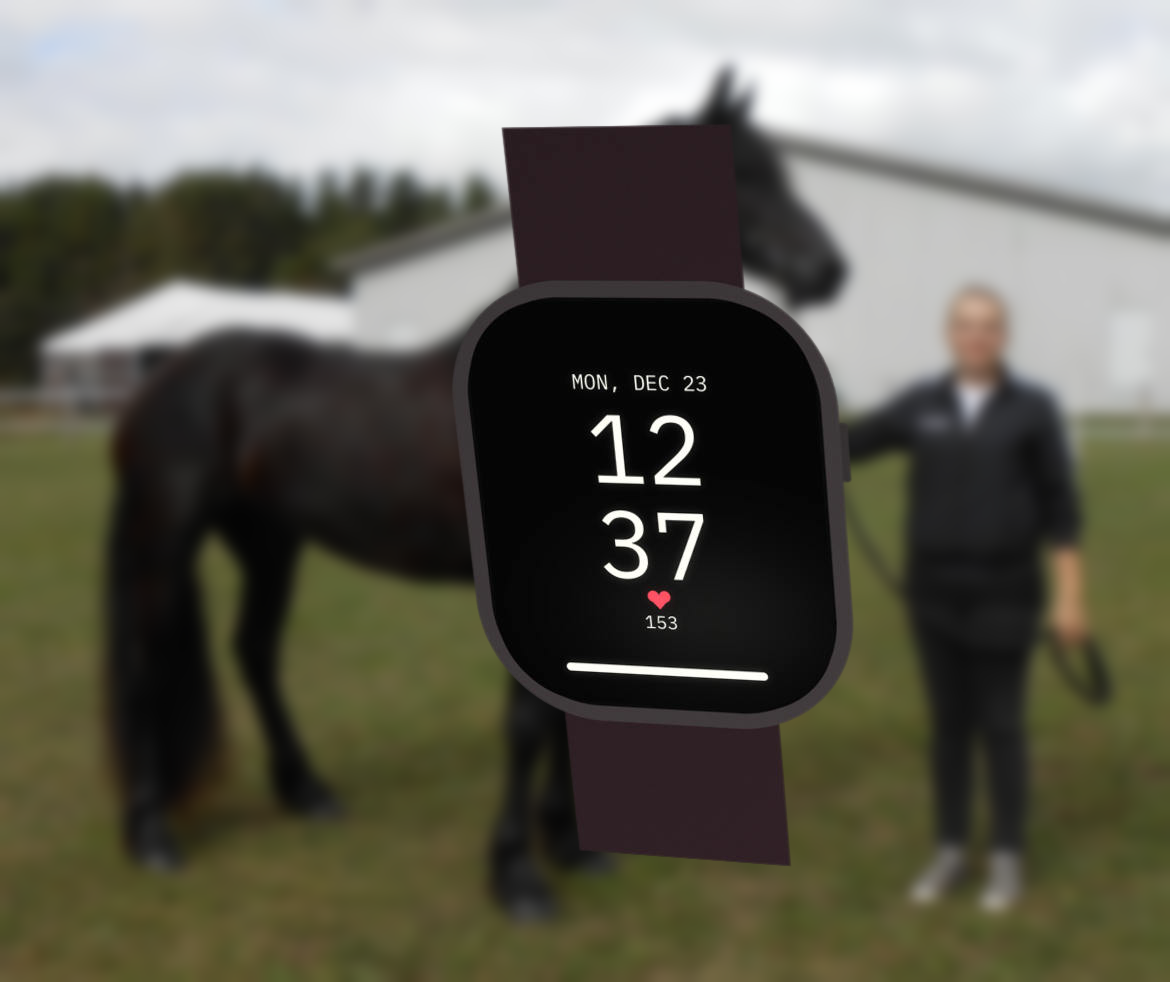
12h37
